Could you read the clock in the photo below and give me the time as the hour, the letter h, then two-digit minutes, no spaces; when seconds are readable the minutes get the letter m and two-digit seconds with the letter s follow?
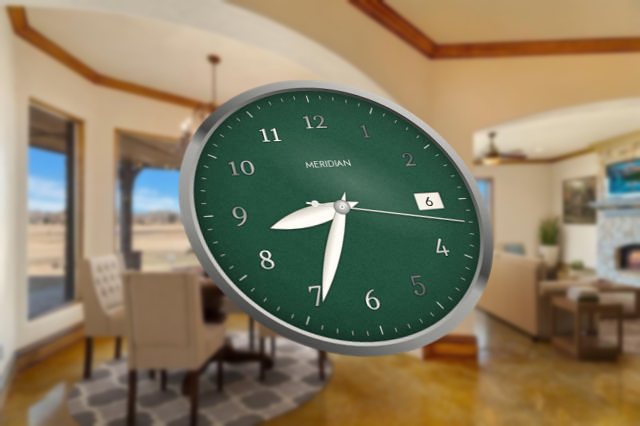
8h34m17s
